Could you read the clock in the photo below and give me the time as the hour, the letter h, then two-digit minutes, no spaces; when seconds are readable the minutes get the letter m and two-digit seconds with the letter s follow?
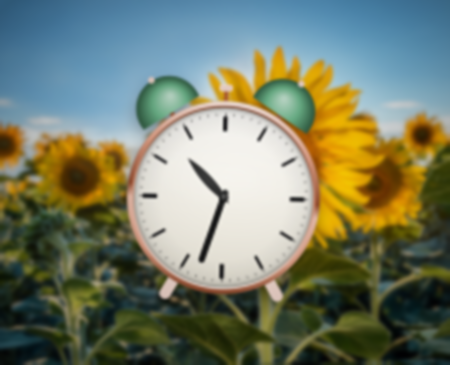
10h33
